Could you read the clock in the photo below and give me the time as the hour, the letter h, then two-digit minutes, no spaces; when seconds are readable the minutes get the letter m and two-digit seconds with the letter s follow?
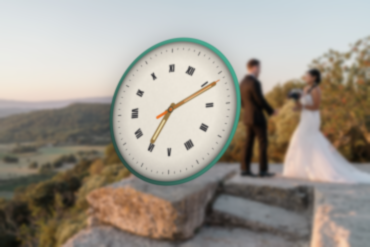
6h06m06s
